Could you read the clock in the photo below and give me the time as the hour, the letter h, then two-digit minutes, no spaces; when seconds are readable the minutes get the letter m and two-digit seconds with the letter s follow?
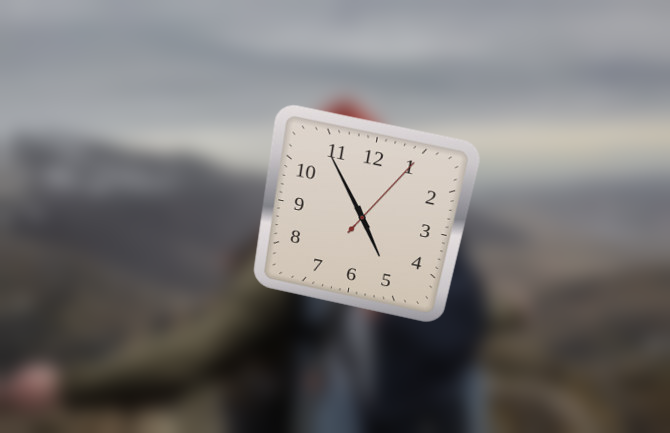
4h54m05s
